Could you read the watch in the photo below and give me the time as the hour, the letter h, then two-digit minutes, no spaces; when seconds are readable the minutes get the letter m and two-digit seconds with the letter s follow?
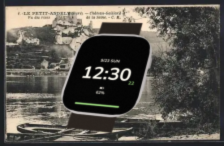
12h30
